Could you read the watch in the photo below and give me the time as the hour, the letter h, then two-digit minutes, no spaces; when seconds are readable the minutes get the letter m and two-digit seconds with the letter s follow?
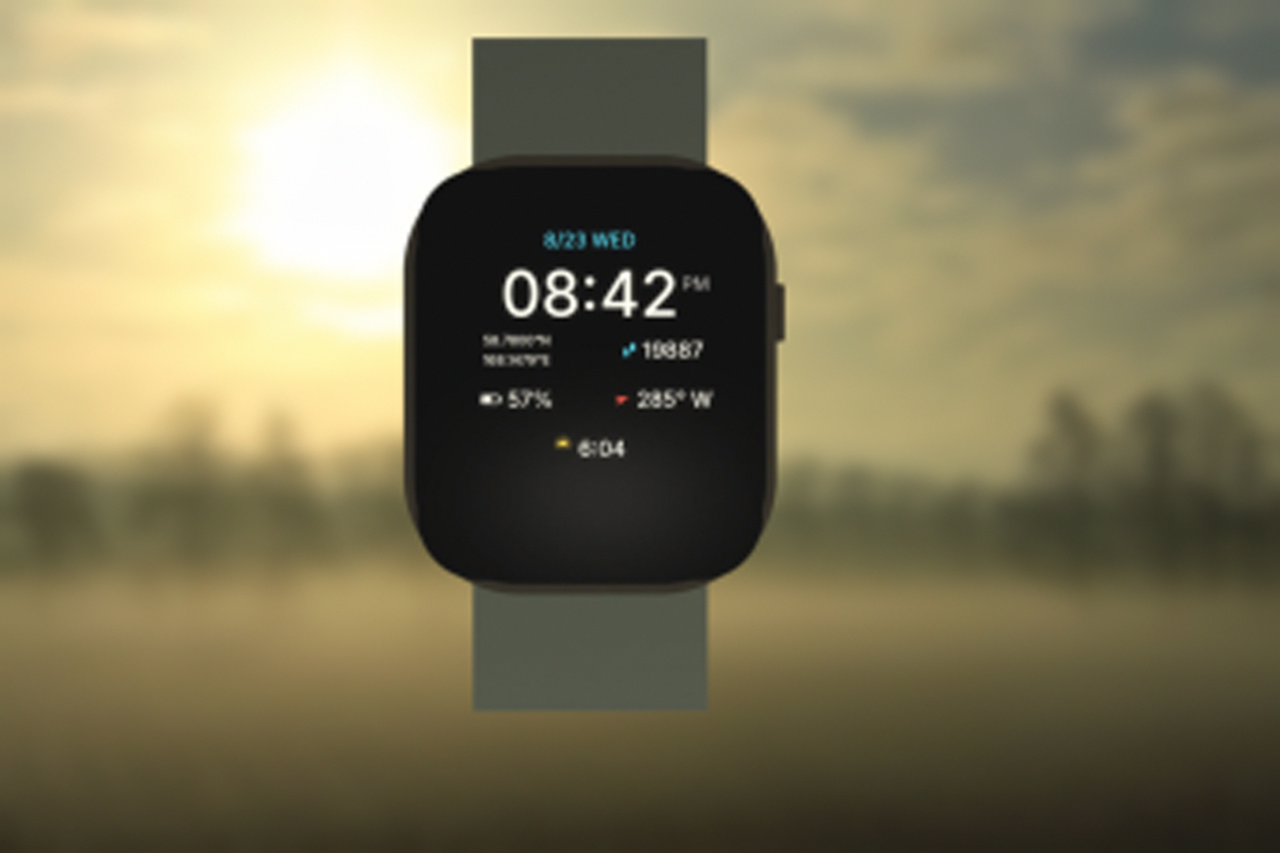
8h42
